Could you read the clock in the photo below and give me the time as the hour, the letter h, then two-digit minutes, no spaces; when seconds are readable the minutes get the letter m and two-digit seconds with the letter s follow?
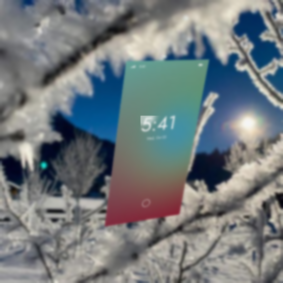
5h41
